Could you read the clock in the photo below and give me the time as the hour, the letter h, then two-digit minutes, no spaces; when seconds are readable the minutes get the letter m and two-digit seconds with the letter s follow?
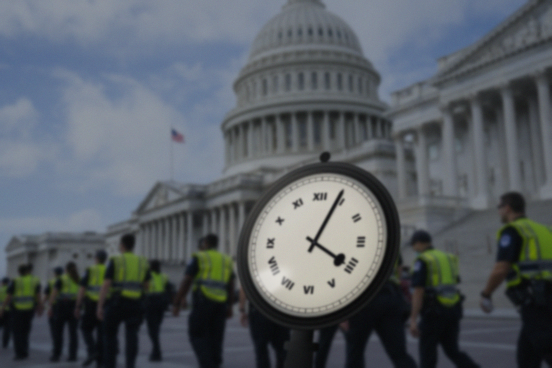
4h04
